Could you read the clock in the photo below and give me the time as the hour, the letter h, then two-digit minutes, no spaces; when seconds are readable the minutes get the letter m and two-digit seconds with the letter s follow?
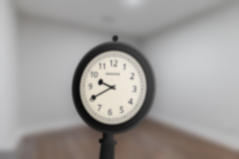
9h40
